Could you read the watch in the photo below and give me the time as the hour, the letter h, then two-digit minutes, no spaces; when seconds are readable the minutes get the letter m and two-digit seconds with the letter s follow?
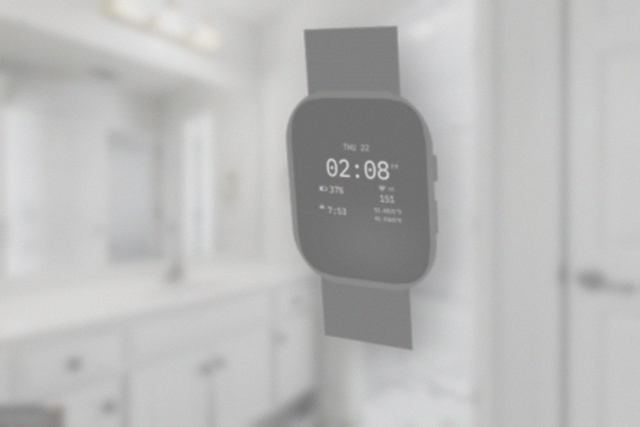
2h08
